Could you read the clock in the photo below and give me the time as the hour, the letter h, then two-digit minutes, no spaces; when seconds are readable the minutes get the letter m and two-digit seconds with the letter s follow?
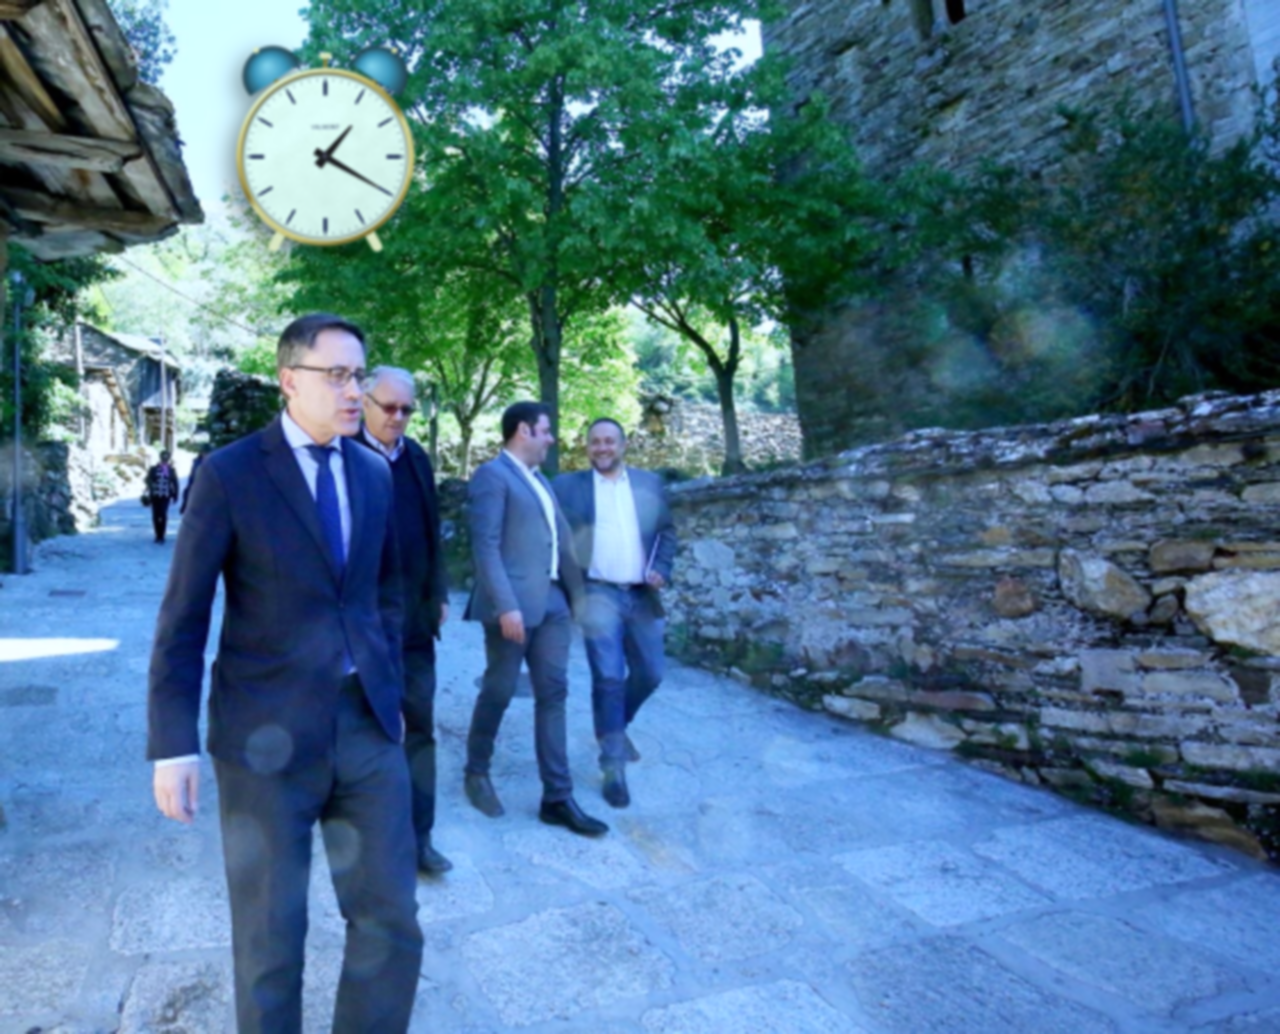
1h20
